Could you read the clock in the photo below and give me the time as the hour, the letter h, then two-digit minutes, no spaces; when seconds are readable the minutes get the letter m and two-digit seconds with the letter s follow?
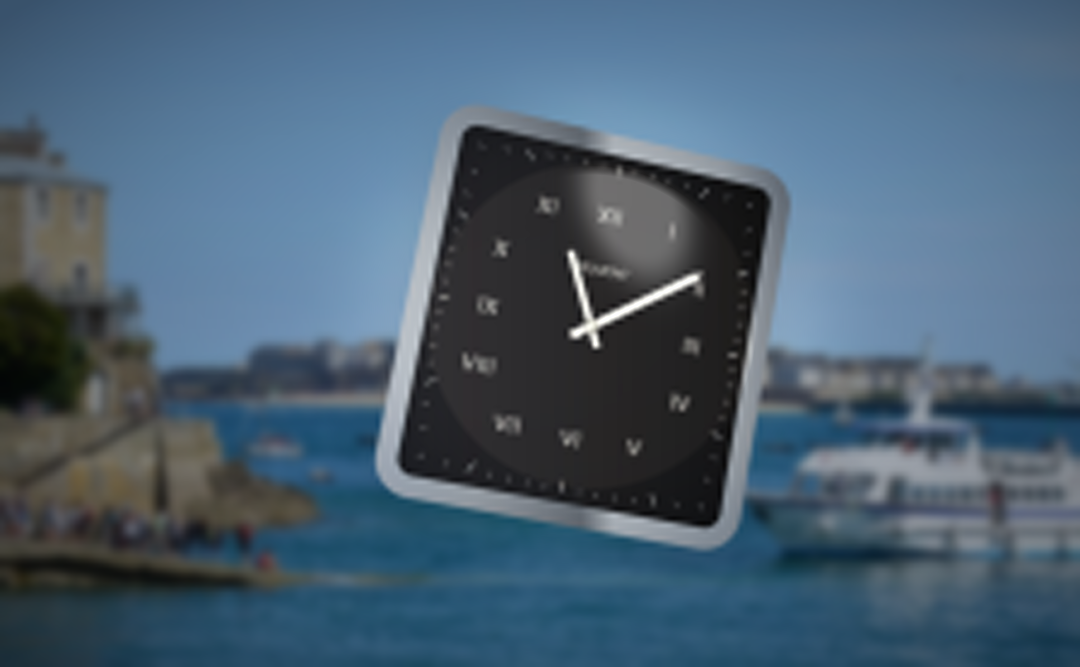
11h09
